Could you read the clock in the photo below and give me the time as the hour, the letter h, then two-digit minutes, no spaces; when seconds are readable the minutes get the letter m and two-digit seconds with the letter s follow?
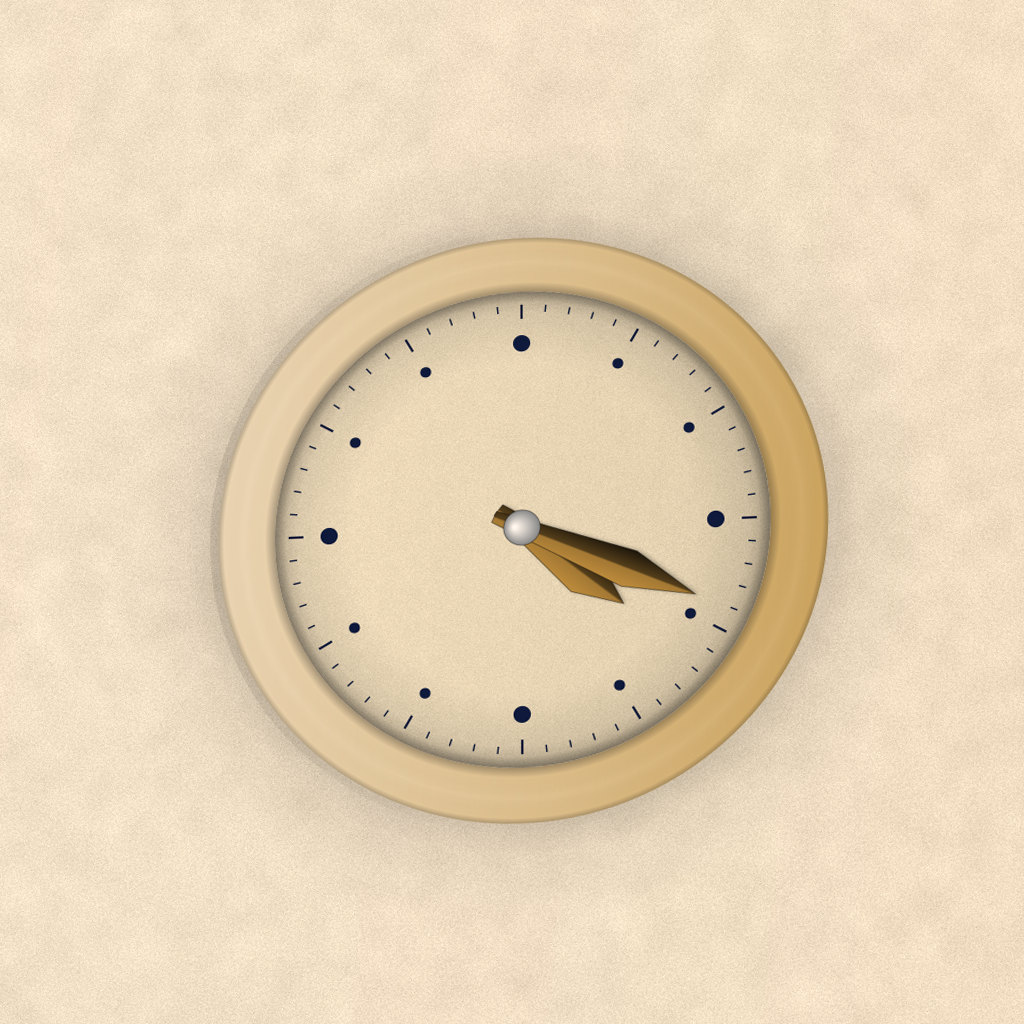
4h19
